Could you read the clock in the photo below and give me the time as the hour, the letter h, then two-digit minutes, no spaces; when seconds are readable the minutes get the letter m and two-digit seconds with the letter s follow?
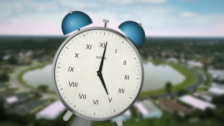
5h01
